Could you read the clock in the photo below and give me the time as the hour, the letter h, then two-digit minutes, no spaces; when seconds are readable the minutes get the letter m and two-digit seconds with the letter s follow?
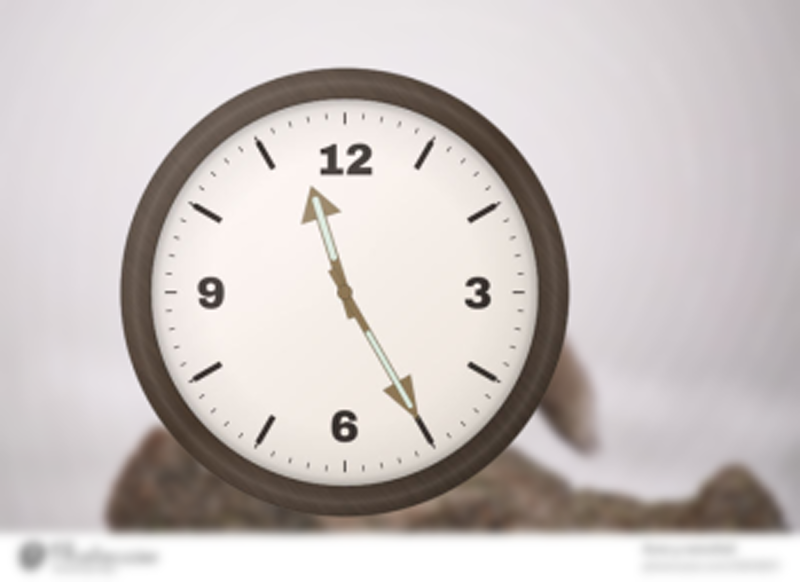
11h25
